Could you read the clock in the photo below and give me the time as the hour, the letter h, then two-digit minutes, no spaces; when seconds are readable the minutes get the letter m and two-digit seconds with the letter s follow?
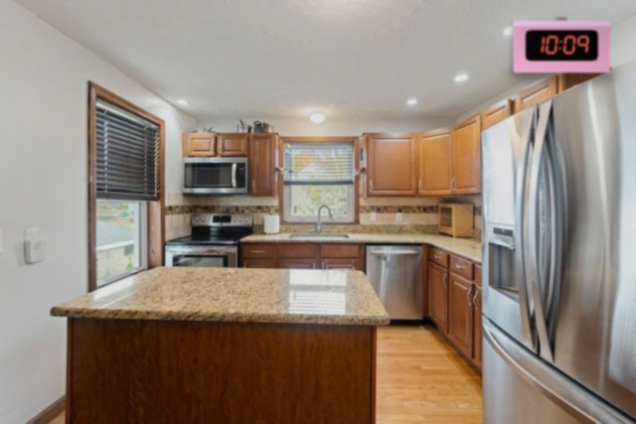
10h09
